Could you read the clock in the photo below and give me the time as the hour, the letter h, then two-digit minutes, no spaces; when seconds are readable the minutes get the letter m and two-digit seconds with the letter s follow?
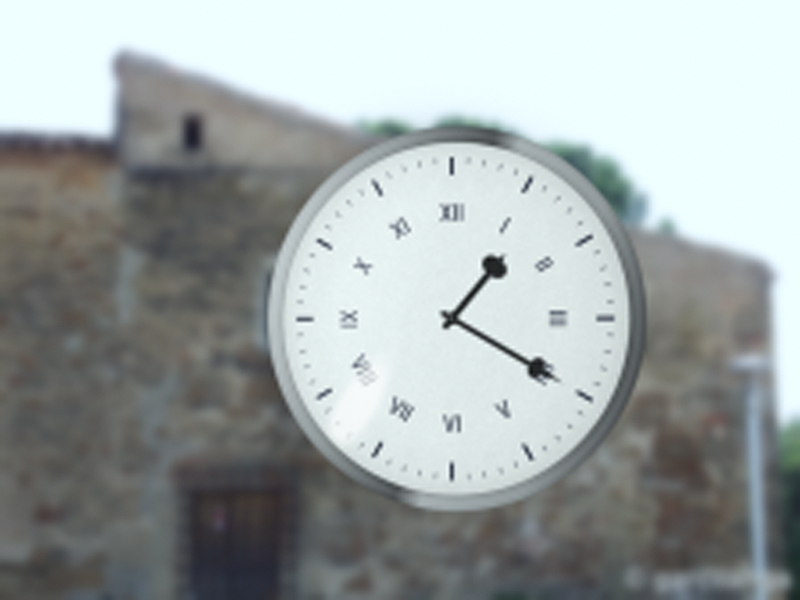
1h20
